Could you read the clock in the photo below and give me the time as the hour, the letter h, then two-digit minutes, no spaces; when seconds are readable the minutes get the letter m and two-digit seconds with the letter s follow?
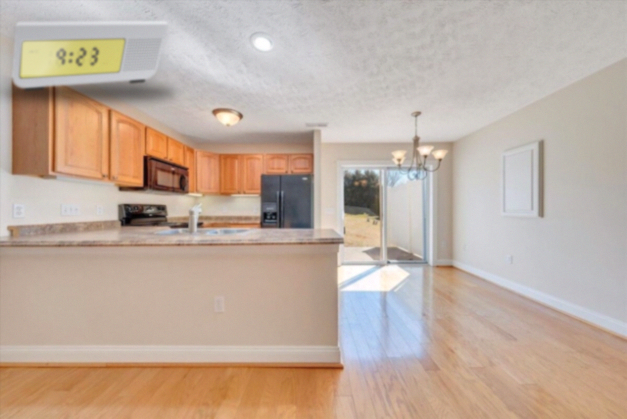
9h23
